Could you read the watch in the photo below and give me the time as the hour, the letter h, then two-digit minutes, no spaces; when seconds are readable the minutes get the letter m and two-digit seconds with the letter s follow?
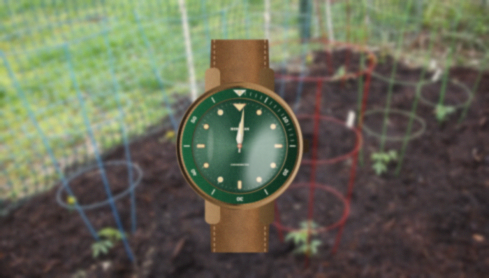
12h01
